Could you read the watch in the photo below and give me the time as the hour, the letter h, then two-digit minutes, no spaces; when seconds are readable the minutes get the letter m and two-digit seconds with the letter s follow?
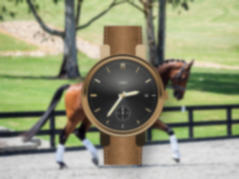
2h36
